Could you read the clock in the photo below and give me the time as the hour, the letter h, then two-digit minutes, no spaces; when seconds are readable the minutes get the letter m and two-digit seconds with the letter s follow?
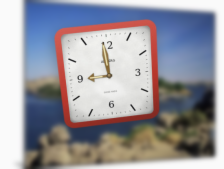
8h59
